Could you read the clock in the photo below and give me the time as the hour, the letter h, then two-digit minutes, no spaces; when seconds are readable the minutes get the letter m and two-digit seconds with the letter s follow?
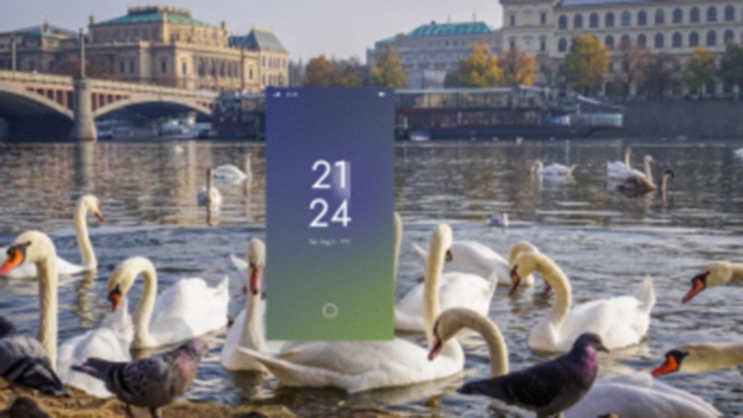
21h24
